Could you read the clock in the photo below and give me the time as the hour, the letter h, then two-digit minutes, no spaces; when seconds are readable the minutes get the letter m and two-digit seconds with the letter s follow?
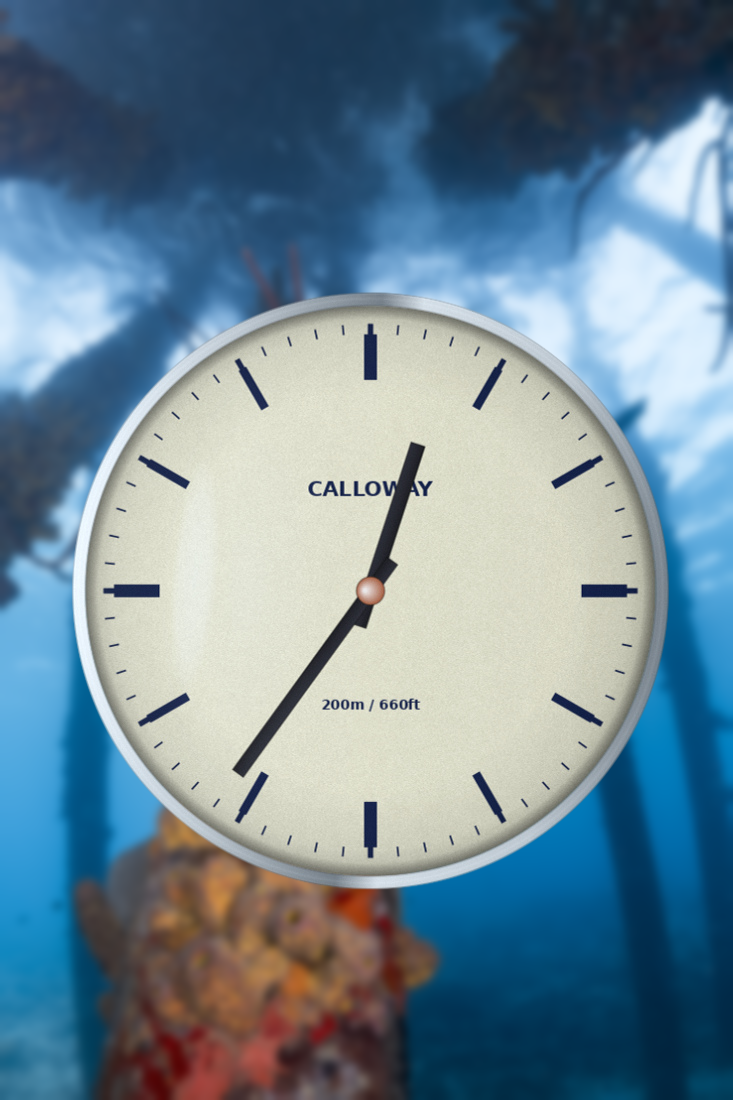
12h36
